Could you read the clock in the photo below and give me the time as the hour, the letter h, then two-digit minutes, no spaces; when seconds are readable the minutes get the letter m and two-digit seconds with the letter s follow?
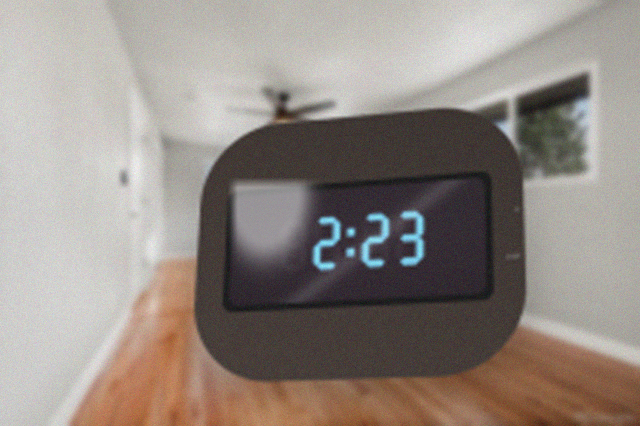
2h23
